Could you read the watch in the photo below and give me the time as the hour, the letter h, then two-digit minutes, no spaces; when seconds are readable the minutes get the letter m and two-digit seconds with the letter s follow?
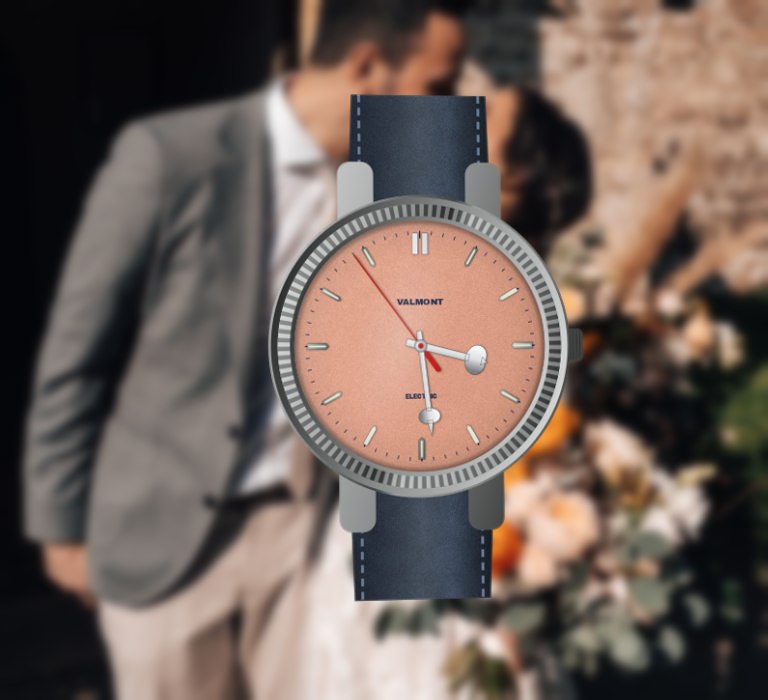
3h28m54s
